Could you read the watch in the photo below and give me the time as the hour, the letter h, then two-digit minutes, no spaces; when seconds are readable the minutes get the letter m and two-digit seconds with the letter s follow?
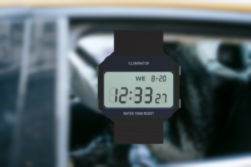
12h33m27s
